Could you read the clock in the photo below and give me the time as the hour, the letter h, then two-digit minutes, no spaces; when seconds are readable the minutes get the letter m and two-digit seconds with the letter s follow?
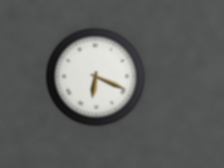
6h19
